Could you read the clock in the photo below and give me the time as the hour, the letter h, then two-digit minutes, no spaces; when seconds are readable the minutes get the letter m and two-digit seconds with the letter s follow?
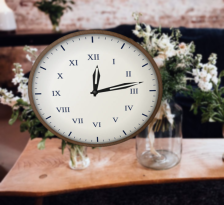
12h13
